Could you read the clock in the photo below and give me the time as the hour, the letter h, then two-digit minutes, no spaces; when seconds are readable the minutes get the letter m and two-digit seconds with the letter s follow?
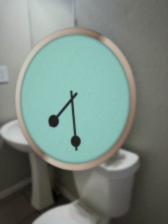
7h29
